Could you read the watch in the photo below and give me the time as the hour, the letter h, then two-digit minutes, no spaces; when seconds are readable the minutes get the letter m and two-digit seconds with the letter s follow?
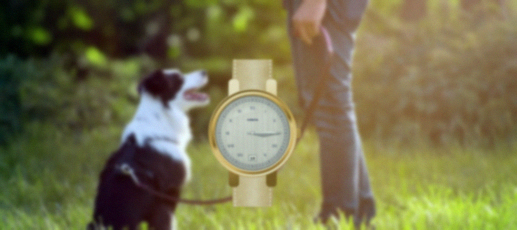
3h15
